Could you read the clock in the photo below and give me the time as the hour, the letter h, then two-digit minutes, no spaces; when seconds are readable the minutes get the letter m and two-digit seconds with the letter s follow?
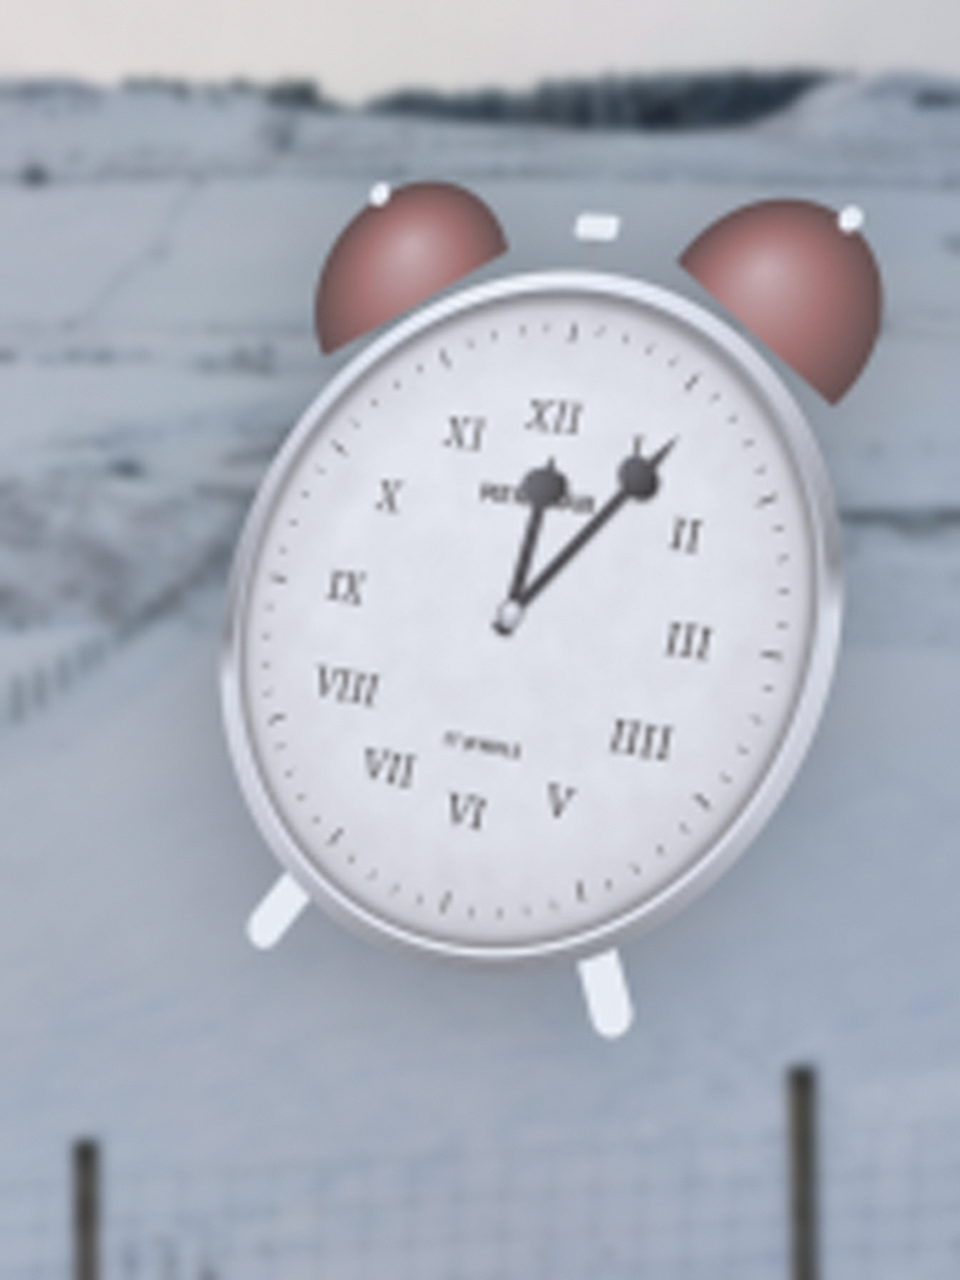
12h06
